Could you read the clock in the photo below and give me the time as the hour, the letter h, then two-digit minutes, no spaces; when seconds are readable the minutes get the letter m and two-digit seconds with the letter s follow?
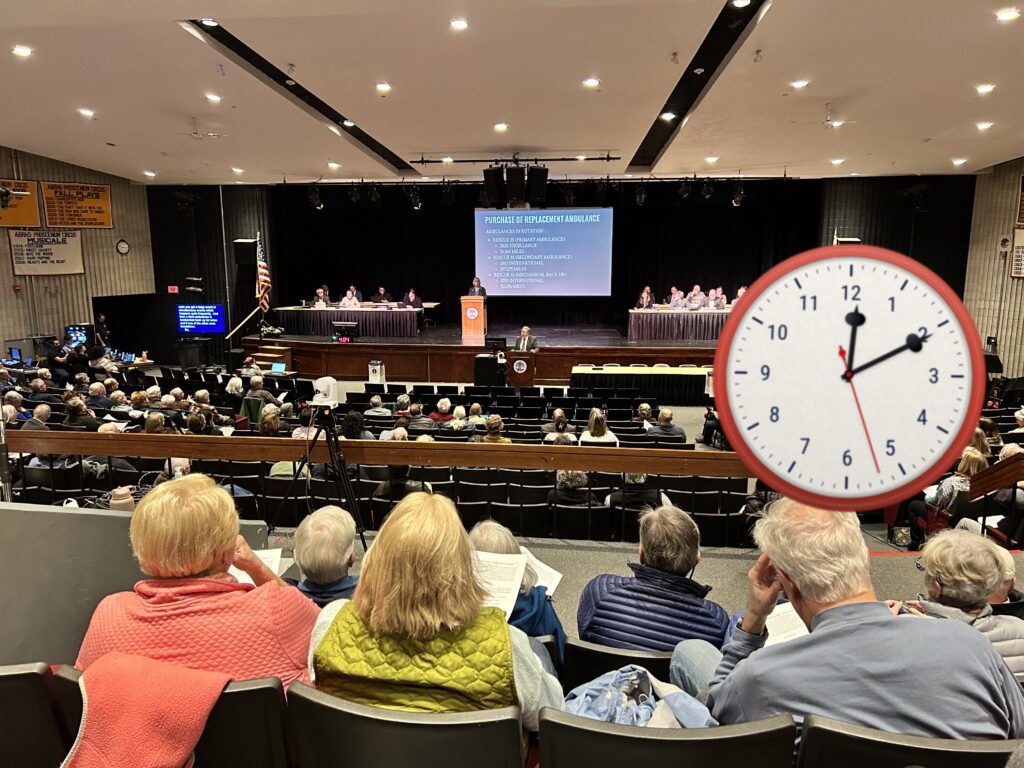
12h10m27s
